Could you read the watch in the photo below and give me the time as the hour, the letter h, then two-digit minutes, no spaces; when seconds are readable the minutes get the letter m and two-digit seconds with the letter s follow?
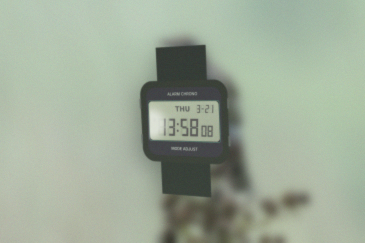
13h58m08s
